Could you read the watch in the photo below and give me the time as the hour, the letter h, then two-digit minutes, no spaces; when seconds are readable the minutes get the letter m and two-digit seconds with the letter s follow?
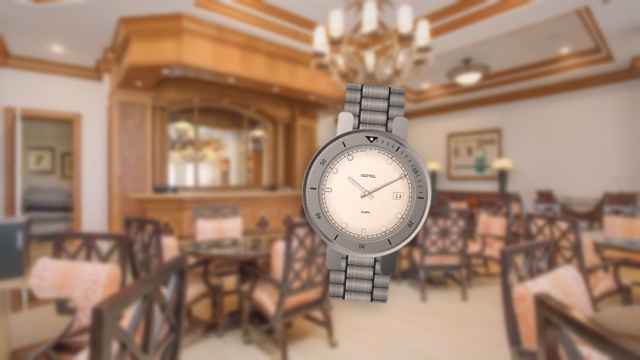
10h10
